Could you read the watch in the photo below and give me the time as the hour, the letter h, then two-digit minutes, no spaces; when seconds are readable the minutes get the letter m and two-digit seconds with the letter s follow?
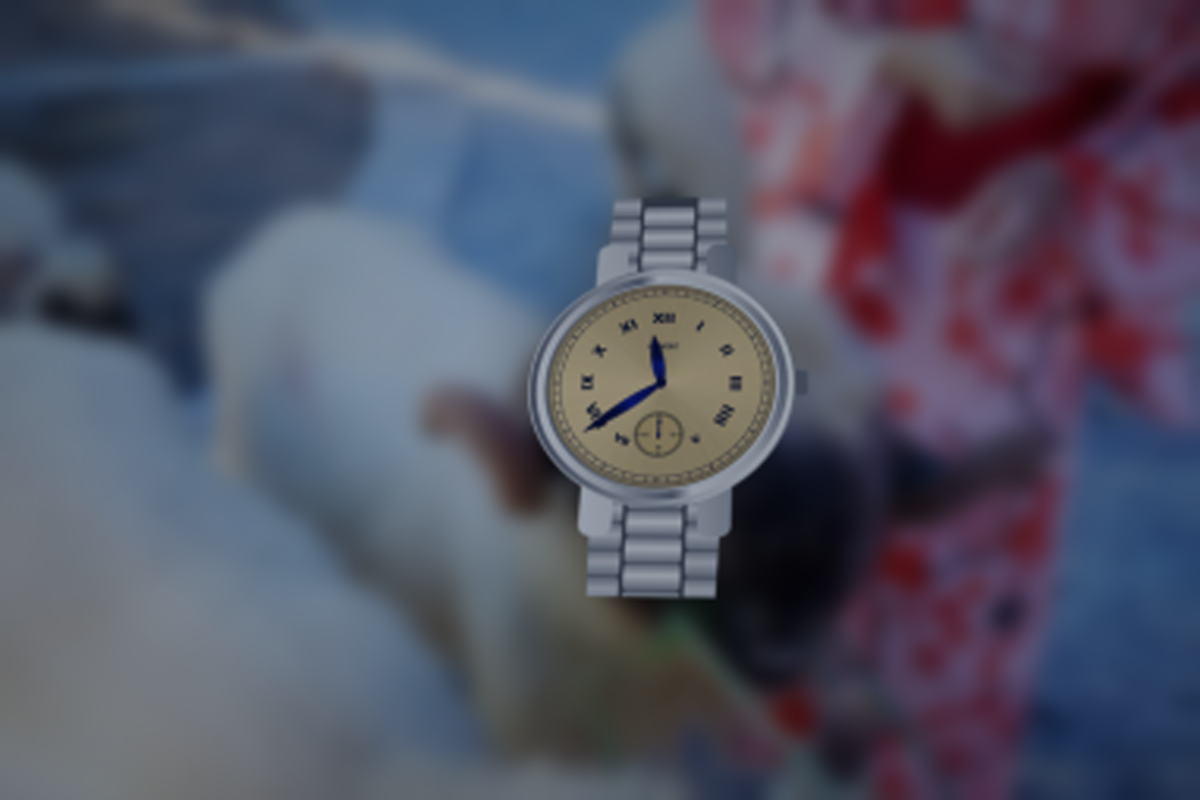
11h39
